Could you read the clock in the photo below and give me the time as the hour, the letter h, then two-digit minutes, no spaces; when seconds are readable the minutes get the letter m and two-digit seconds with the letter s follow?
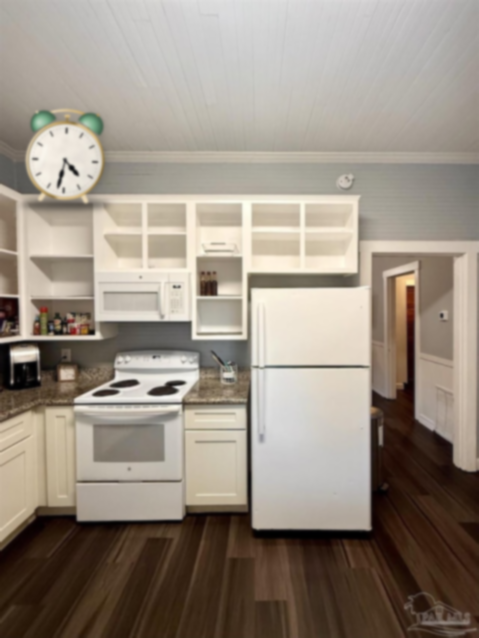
4h32
